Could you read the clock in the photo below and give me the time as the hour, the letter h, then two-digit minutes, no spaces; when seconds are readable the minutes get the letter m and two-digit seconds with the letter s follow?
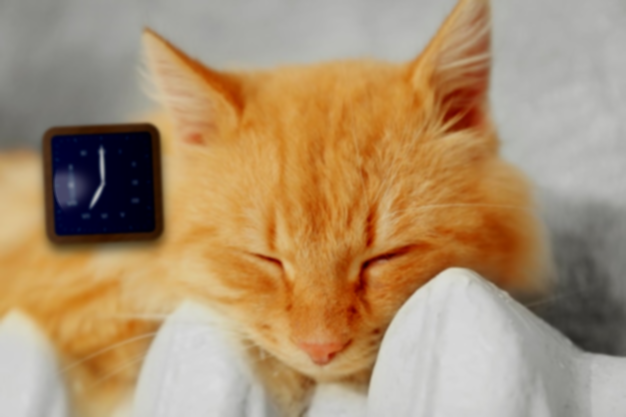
7h00
